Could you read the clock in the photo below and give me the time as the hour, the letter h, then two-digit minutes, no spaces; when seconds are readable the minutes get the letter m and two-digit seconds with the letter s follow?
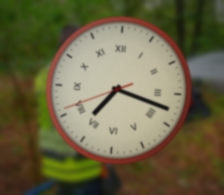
7h17m41s
